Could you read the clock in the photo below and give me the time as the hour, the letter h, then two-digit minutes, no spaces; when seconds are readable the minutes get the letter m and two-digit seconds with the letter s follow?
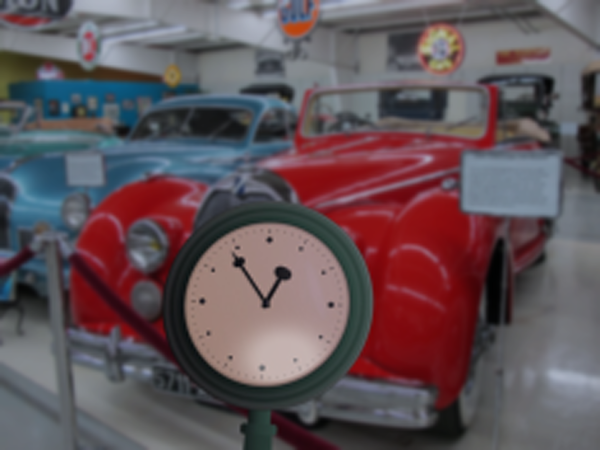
12h54
